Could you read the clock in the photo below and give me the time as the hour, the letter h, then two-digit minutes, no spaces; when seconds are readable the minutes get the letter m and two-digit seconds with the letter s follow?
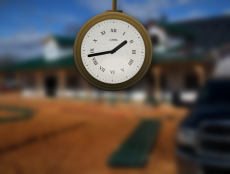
1h43
